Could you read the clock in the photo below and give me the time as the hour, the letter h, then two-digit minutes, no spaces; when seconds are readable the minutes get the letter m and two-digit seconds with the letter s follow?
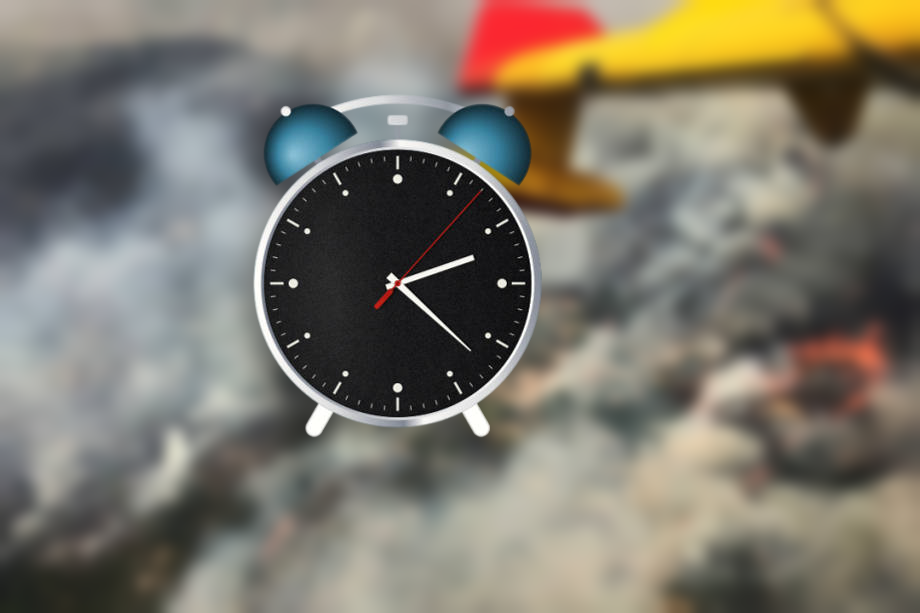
2h22m07s
